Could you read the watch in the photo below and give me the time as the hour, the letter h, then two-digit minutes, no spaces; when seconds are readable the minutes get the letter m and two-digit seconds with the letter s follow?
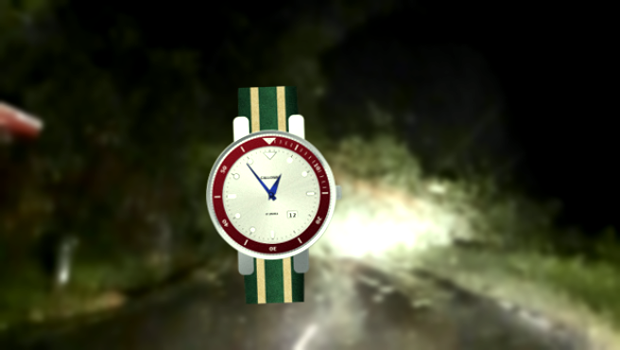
12h54
